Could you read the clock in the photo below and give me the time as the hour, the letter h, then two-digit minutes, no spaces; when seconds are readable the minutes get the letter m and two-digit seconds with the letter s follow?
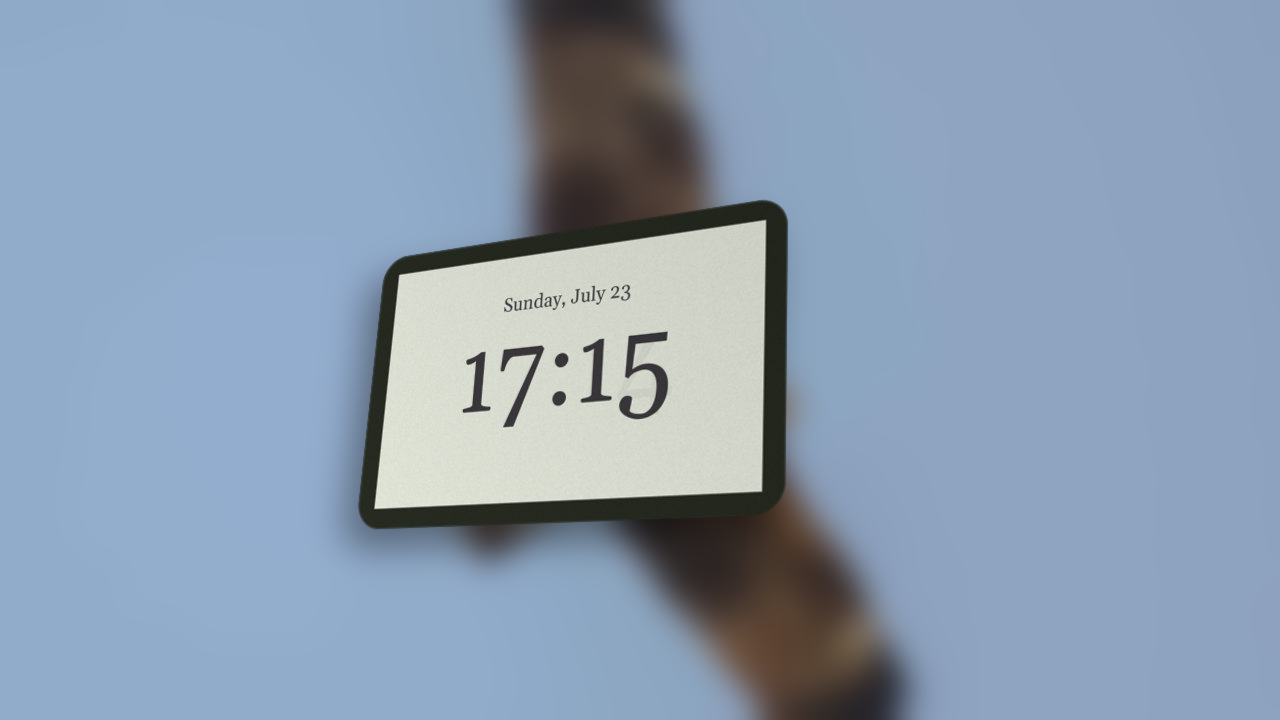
17h15
